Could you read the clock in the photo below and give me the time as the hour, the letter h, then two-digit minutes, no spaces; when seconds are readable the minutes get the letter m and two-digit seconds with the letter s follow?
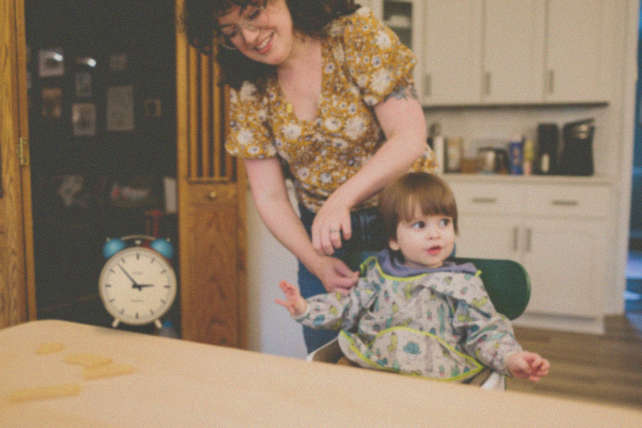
2h53
